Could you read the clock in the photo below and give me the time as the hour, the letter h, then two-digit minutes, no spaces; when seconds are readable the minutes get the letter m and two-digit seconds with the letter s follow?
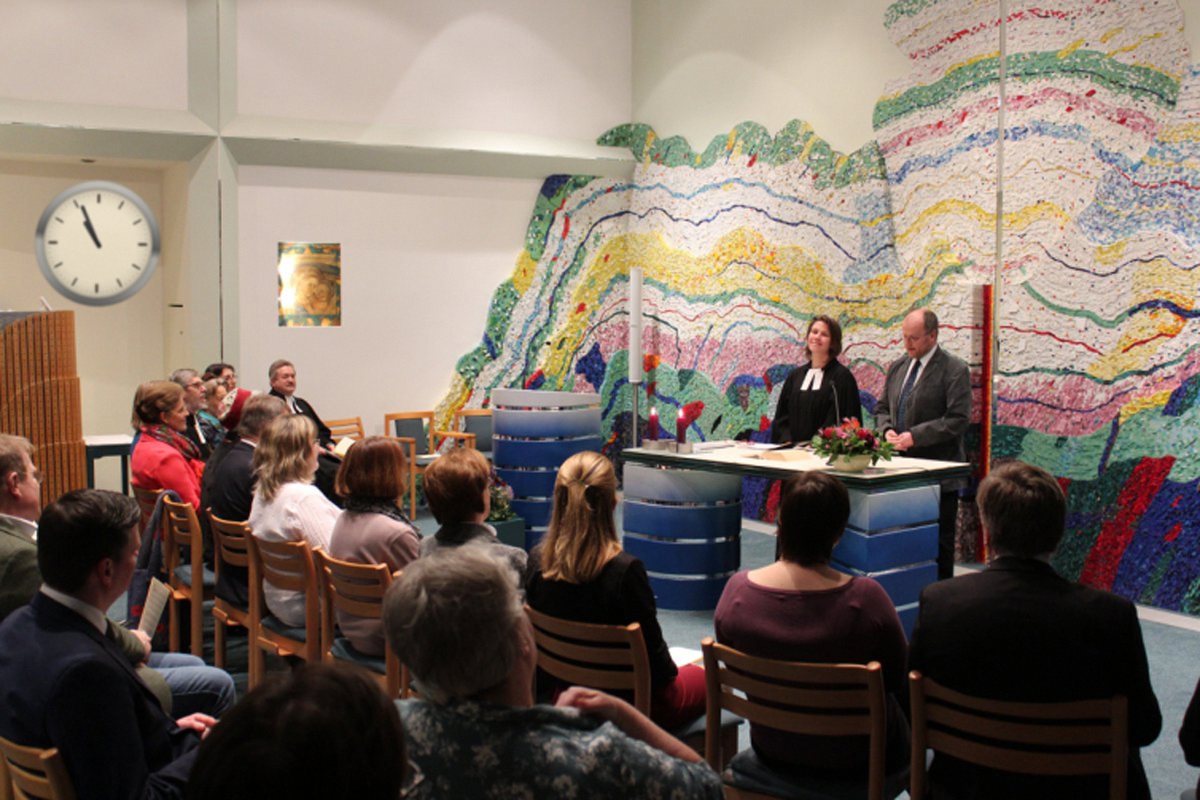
10h56
